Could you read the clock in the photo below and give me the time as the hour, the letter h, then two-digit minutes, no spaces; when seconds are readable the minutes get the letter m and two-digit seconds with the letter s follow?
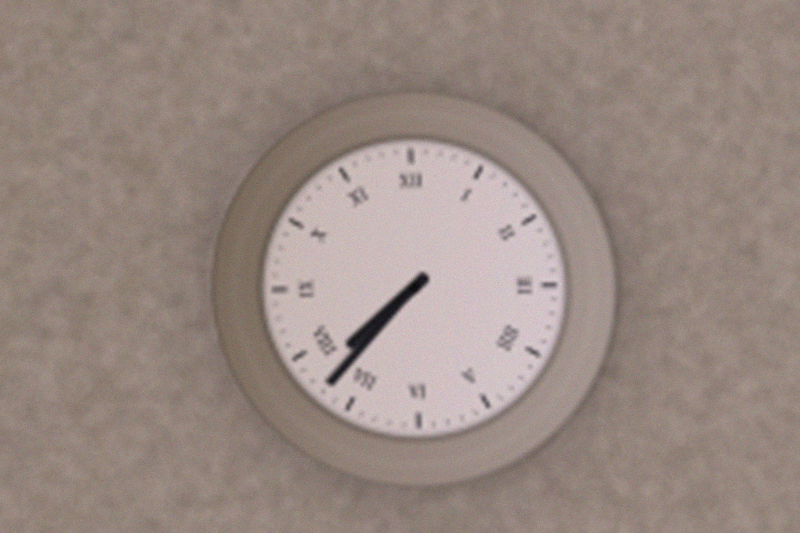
7h37
